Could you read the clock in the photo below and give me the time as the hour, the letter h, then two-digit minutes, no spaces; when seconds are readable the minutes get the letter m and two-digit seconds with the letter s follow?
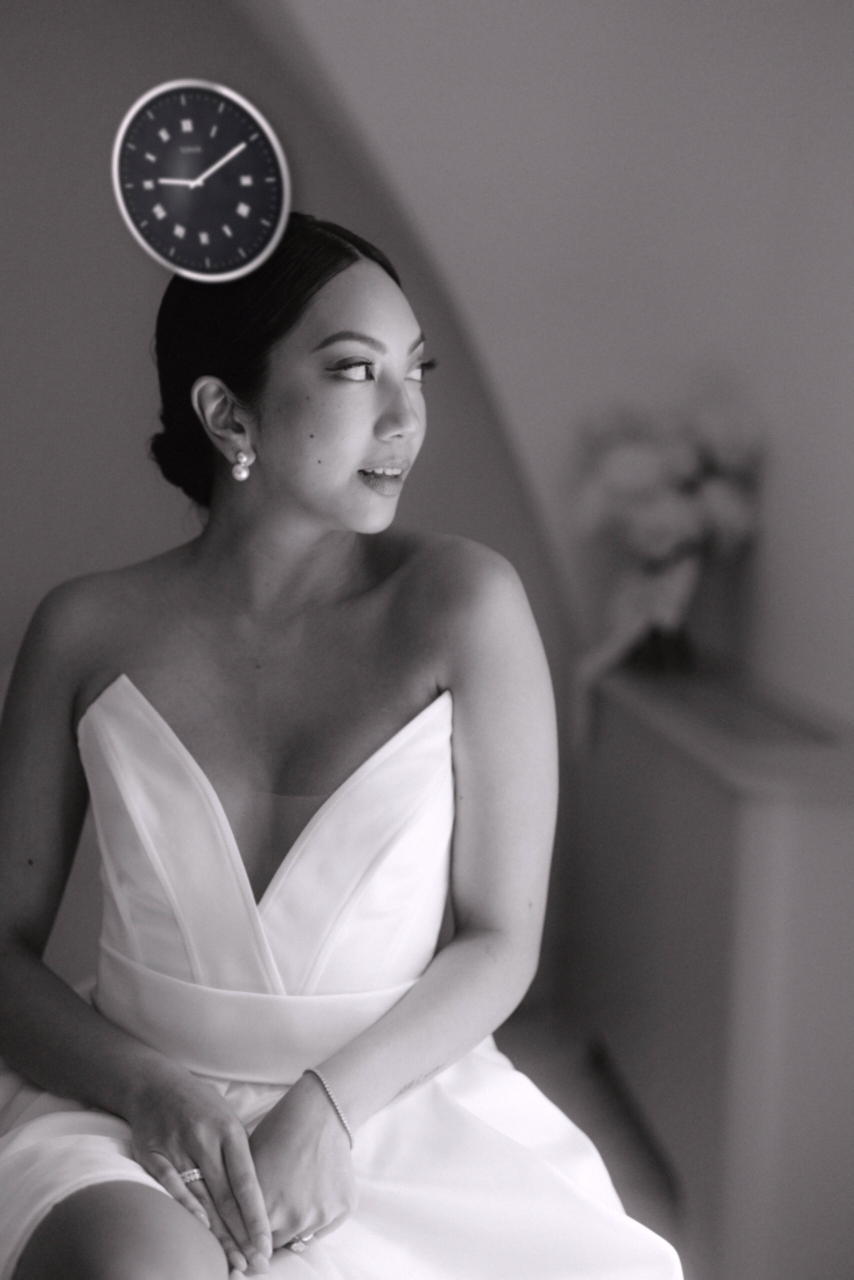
9h10
